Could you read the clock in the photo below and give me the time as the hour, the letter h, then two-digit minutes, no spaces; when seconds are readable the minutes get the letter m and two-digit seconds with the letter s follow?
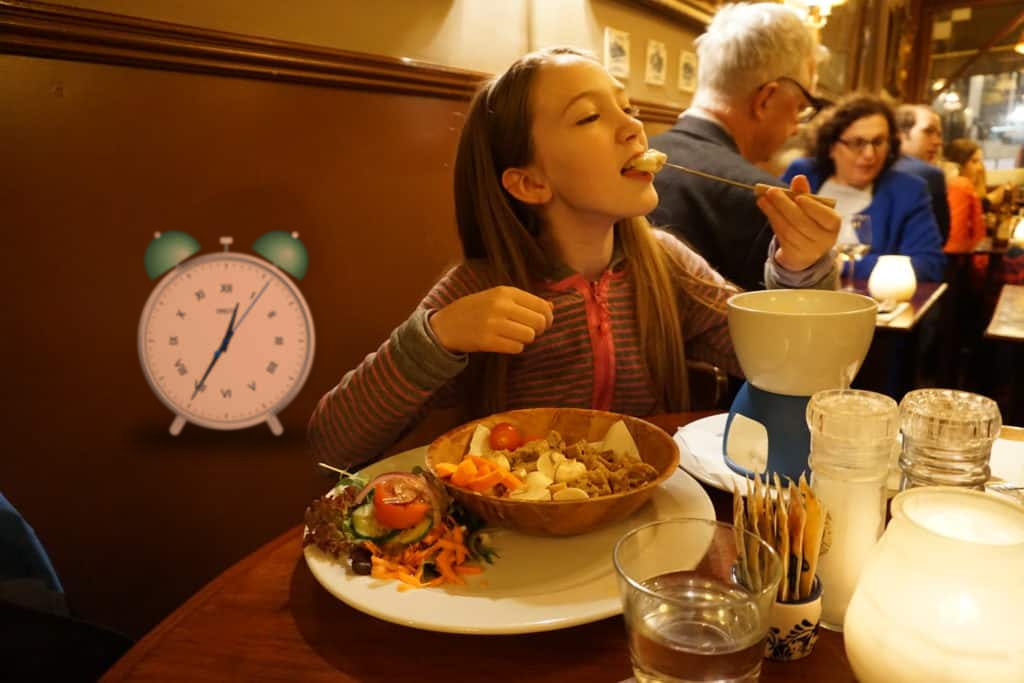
12h35m06s
